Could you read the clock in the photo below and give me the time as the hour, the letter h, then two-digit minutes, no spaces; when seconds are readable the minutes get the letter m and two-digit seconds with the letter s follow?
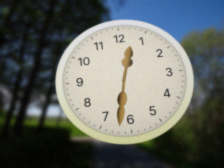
12h32
